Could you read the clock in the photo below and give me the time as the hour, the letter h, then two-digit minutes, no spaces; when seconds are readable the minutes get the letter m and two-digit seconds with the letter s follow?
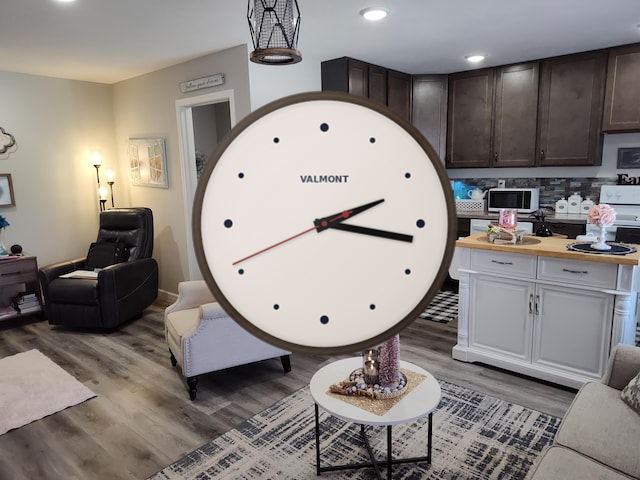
2h16m41s
